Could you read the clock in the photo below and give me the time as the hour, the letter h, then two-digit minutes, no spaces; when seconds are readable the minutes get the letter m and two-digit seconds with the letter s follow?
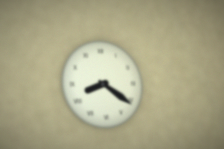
8h21
